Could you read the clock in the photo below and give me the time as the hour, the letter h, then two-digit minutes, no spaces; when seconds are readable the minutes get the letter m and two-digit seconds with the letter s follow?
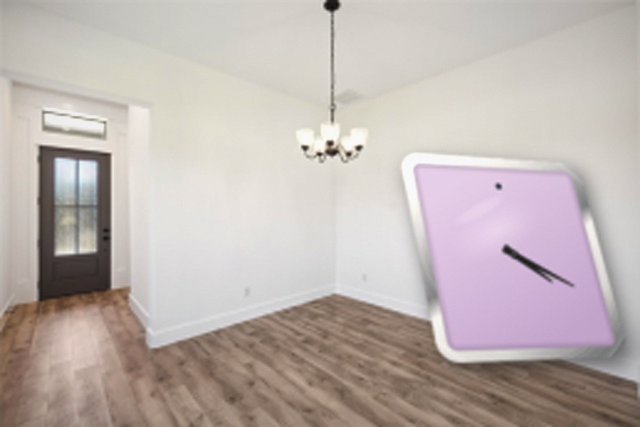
4h20
